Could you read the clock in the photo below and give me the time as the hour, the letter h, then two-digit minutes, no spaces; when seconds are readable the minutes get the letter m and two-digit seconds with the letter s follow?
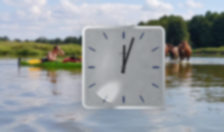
12h03
